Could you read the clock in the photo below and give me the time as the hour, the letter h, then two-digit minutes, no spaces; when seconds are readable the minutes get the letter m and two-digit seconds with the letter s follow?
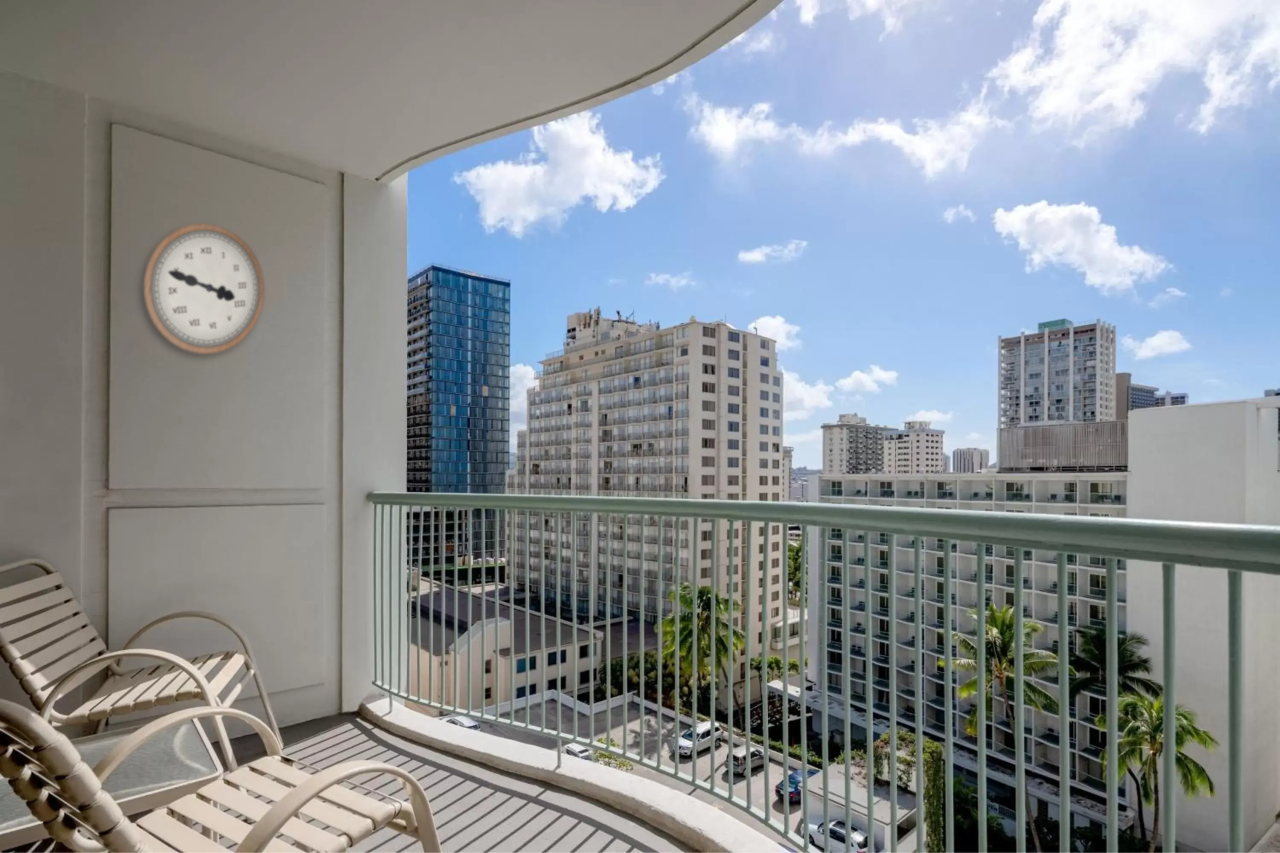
3h49
